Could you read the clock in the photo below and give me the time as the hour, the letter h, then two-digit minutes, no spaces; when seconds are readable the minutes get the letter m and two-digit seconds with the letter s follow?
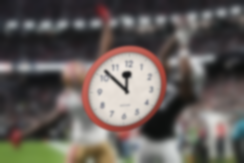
11h52
